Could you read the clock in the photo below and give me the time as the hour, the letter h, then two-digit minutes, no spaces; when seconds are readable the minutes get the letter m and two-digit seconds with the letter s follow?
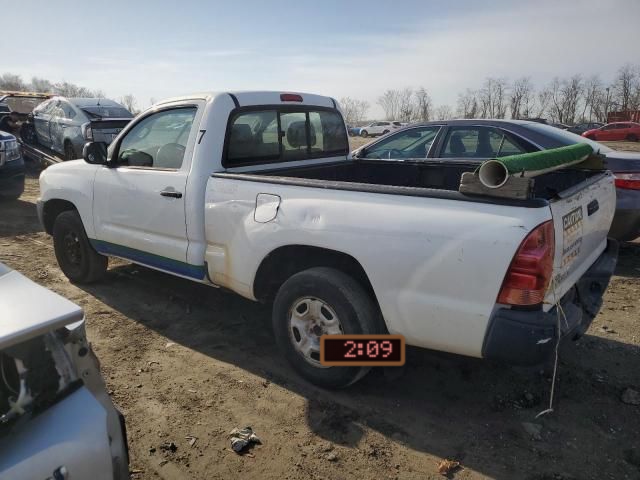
2h09
